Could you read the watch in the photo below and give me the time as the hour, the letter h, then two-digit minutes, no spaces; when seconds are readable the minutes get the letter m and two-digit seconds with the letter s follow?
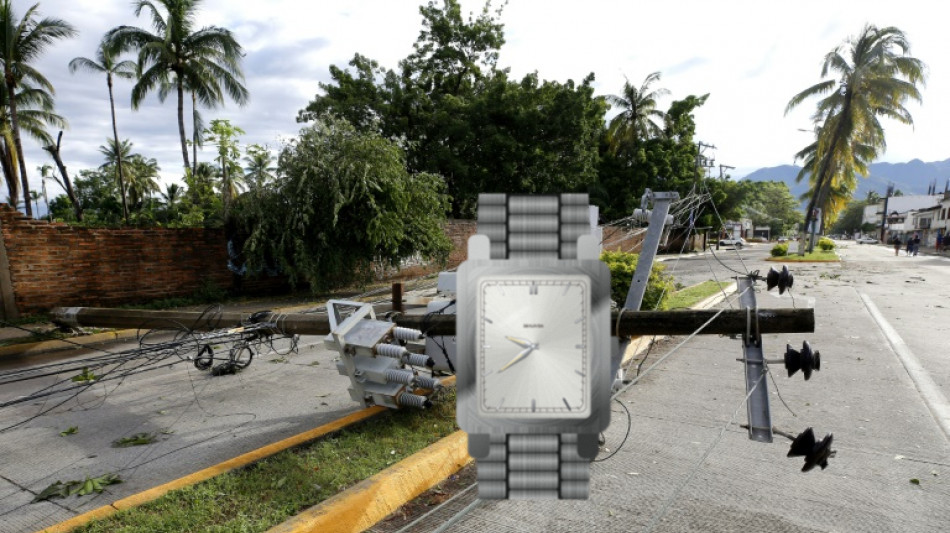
9h39
